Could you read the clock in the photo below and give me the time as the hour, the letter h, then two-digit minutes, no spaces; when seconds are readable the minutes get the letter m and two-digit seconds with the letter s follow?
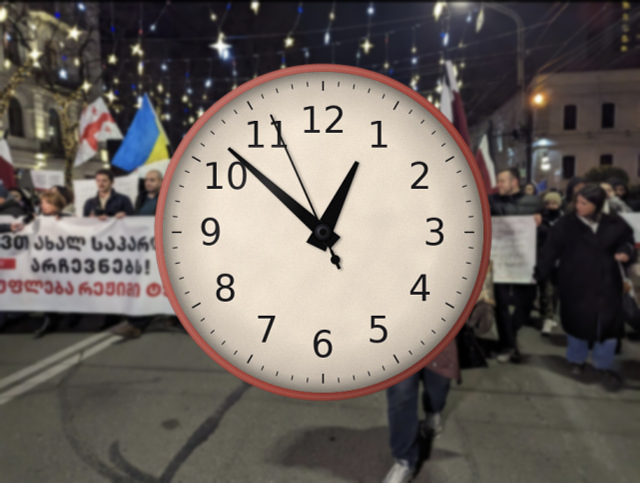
12h51m56s
